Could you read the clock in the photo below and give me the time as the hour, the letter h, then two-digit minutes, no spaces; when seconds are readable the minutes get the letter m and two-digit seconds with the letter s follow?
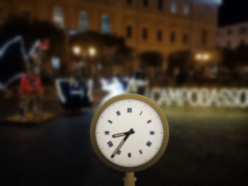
8h36
